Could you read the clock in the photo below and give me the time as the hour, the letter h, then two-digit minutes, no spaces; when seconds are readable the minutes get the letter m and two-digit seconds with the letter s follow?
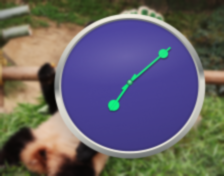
7h08
